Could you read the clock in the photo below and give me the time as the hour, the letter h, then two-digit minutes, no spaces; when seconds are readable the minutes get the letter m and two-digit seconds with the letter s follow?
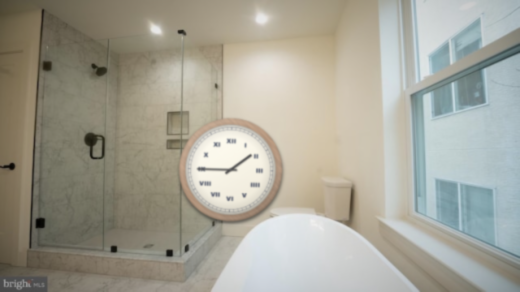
1h45
